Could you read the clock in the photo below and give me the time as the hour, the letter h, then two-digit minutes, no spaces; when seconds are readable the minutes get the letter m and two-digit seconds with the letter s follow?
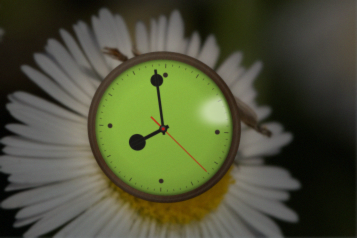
7h58m22s
